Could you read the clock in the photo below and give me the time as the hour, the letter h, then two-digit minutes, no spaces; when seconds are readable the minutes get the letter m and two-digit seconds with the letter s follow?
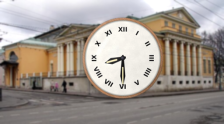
8h30
